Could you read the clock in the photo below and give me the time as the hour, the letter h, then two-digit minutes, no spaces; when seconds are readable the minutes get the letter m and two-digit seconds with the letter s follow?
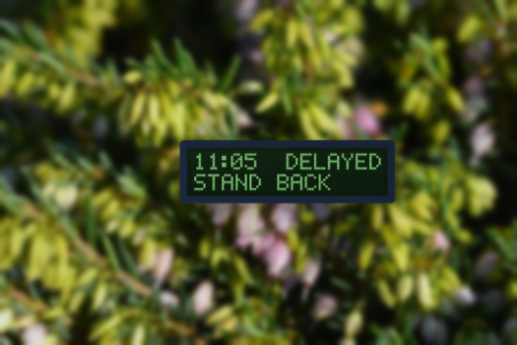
11h05
